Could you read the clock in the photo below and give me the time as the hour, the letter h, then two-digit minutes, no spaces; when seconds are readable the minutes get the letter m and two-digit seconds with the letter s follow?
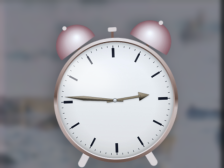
2h46
